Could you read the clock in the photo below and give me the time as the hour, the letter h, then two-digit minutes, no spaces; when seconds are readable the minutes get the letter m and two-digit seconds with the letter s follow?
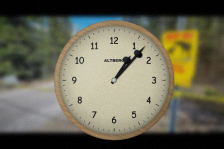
1h07
